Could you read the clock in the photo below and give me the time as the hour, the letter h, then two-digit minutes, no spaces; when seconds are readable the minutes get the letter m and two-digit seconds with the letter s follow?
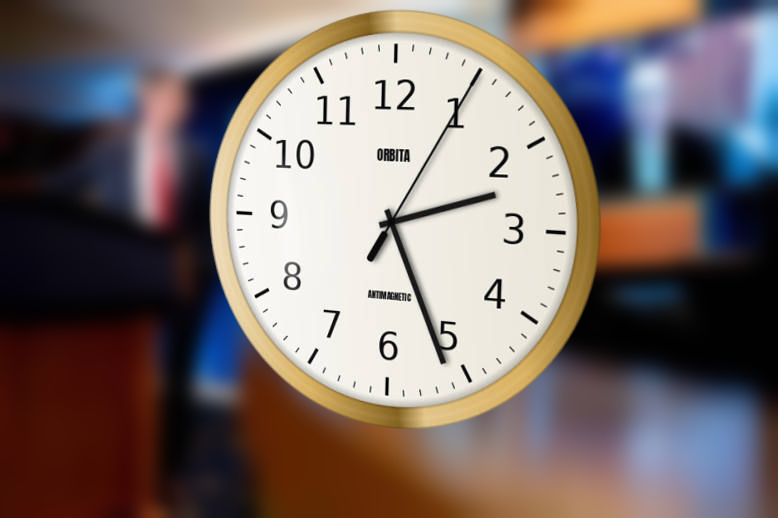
2h26m05s
